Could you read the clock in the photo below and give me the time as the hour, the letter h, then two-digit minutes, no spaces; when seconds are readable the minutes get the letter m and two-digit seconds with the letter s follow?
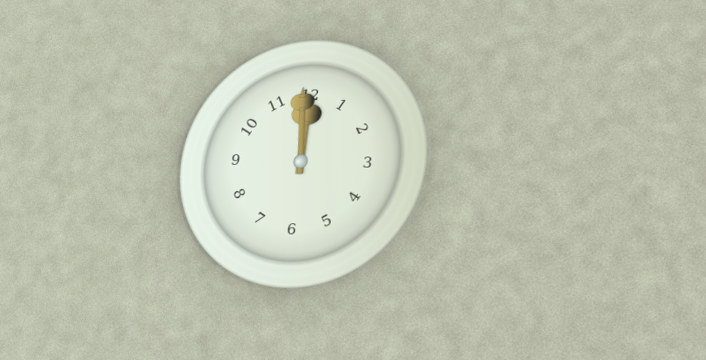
11h59
